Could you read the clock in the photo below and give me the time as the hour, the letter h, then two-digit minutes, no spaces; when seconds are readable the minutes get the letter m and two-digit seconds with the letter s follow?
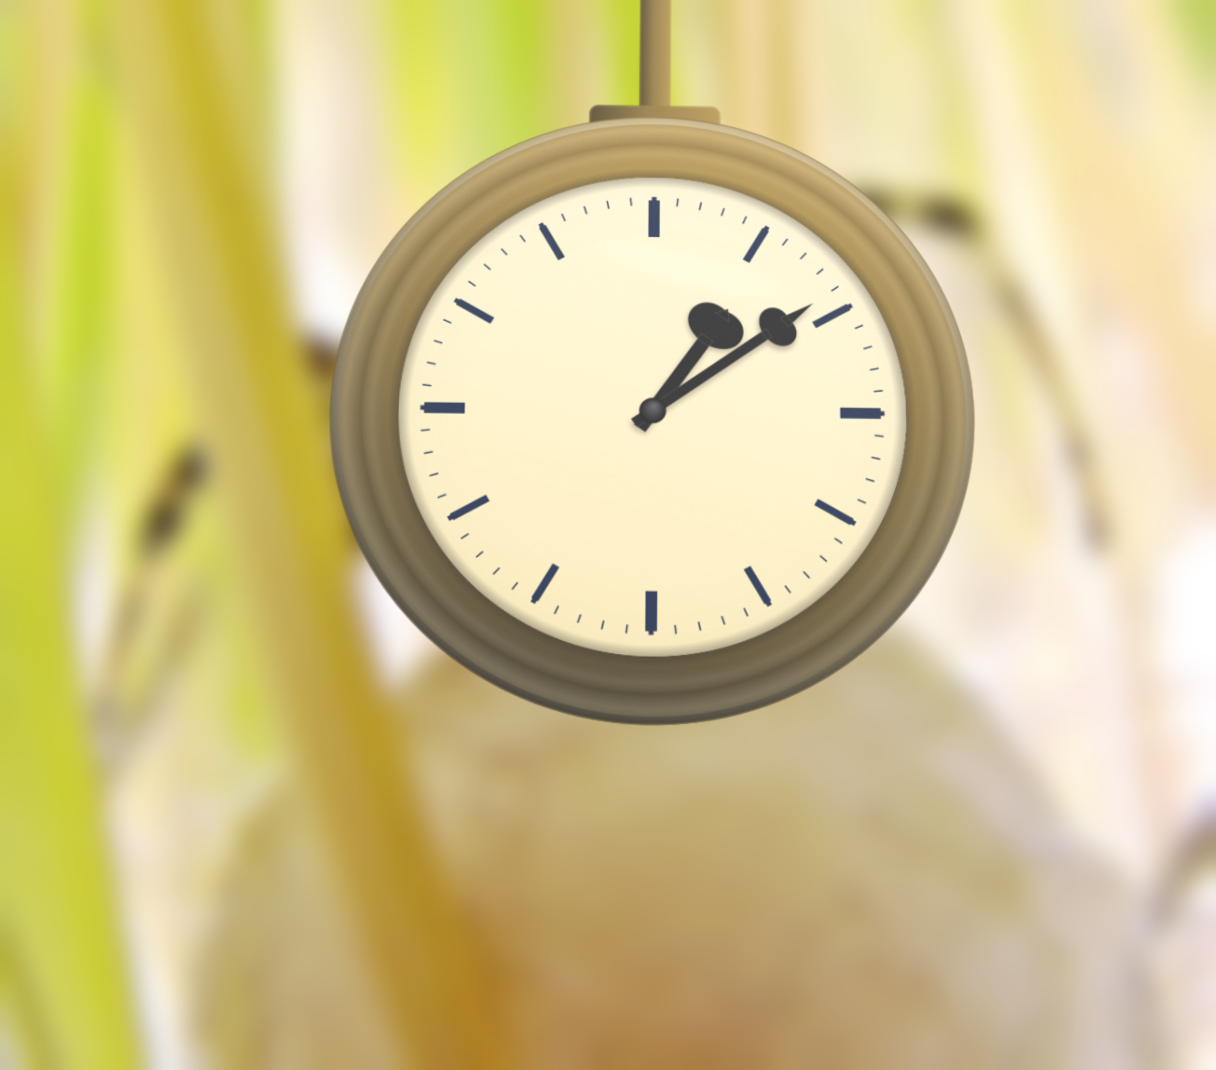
1h09
